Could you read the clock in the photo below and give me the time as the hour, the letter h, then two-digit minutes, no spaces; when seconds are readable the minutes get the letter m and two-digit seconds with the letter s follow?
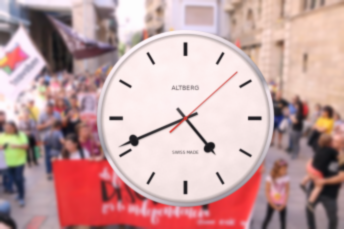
4h41m08s
